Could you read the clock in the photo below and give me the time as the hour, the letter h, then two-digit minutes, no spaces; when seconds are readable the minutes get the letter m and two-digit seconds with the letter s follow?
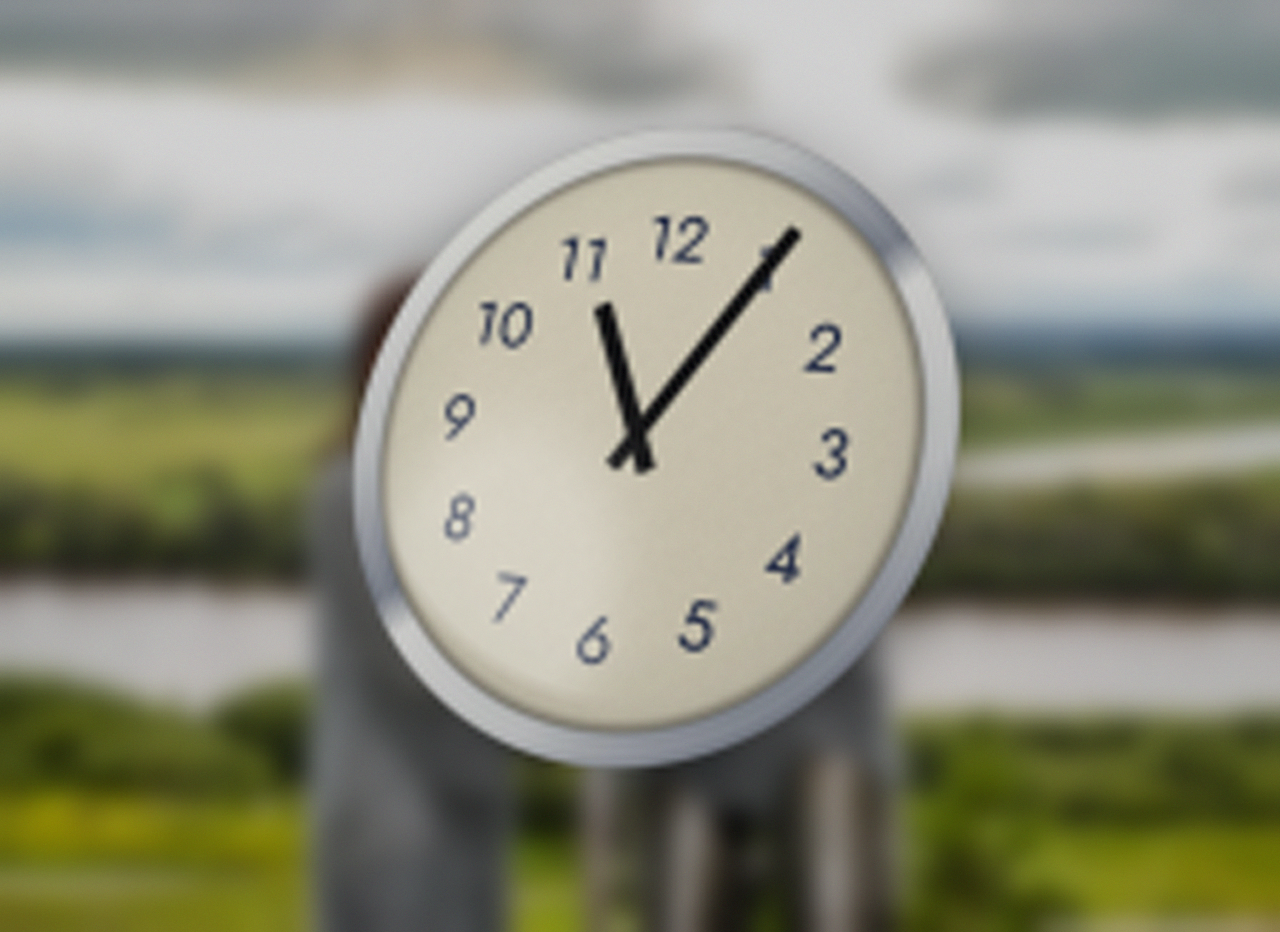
11h05
